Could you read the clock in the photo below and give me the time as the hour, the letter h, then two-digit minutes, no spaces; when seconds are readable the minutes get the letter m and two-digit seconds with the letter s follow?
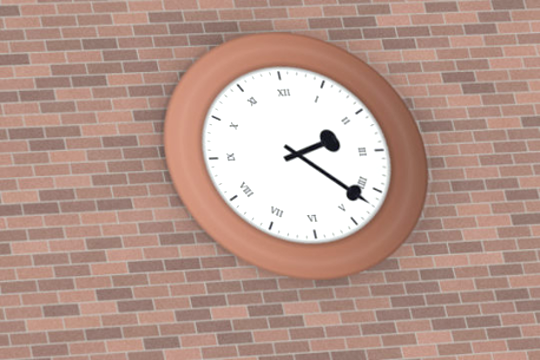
2h22
